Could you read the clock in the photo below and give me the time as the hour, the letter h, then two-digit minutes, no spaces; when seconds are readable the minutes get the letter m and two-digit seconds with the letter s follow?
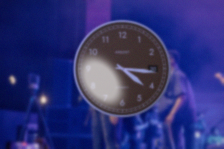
4h16
